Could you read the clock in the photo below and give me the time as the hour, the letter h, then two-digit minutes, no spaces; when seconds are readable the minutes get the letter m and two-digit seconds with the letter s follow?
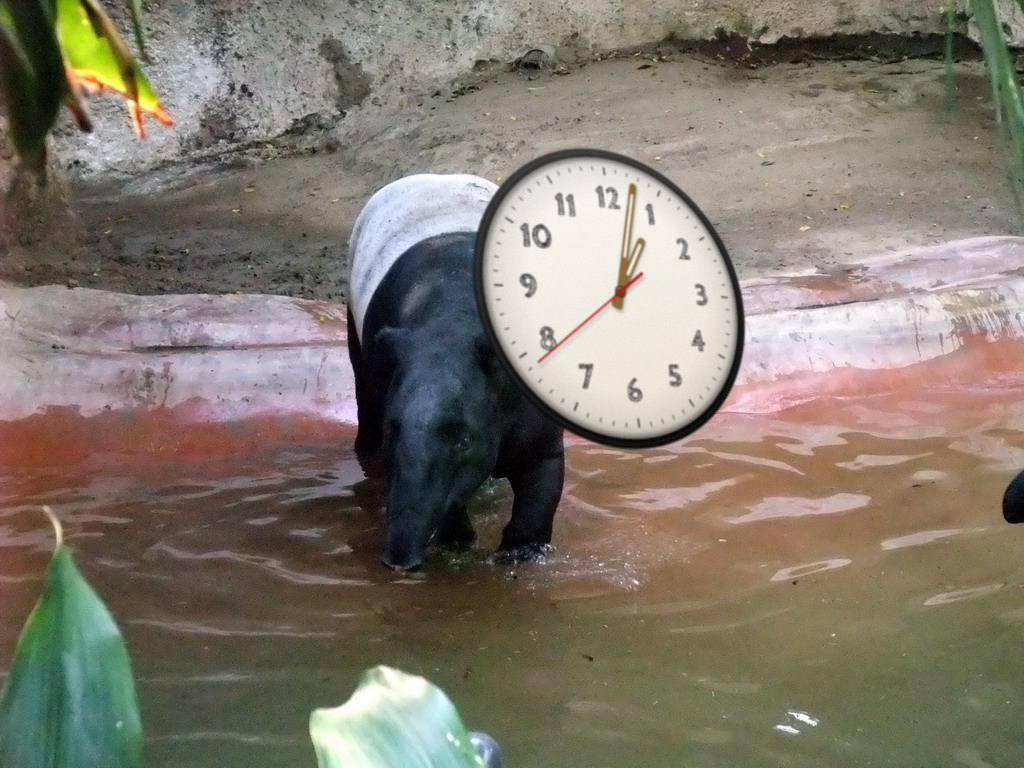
1h02m39s
